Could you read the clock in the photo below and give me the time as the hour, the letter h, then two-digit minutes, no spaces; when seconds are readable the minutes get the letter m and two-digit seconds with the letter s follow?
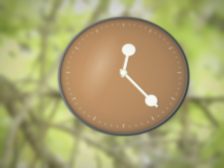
12h23
